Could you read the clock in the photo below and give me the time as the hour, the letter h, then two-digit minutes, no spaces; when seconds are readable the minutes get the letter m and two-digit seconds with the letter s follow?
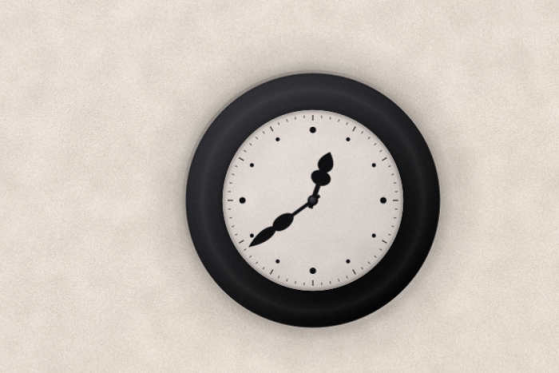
12h39
